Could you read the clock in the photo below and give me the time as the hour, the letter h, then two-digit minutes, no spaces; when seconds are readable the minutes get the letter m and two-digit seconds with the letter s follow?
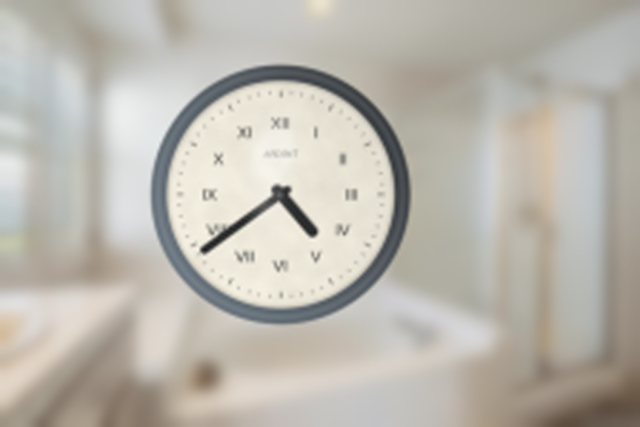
4h39
